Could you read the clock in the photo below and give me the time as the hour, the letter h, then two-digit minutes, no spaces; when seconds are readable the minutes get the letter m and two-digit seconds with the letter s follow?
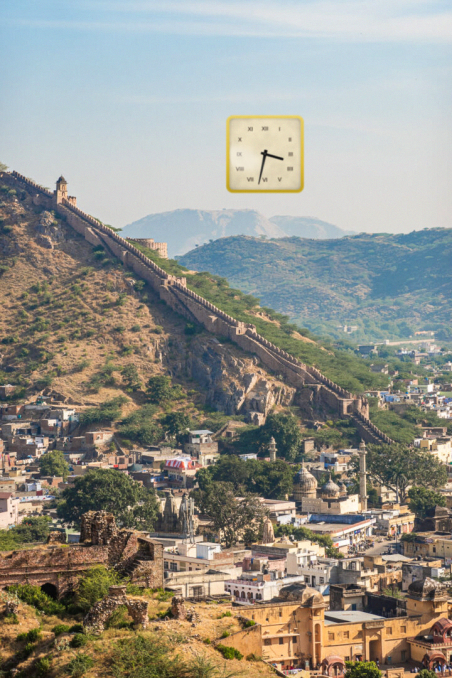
3h32
